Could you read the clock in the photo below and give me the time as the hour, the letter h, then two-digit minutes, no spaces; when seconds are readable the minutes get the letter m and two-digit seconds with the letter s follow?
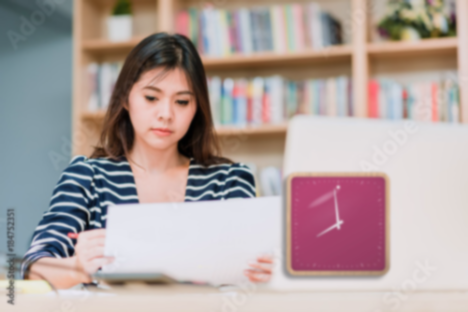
7h59
